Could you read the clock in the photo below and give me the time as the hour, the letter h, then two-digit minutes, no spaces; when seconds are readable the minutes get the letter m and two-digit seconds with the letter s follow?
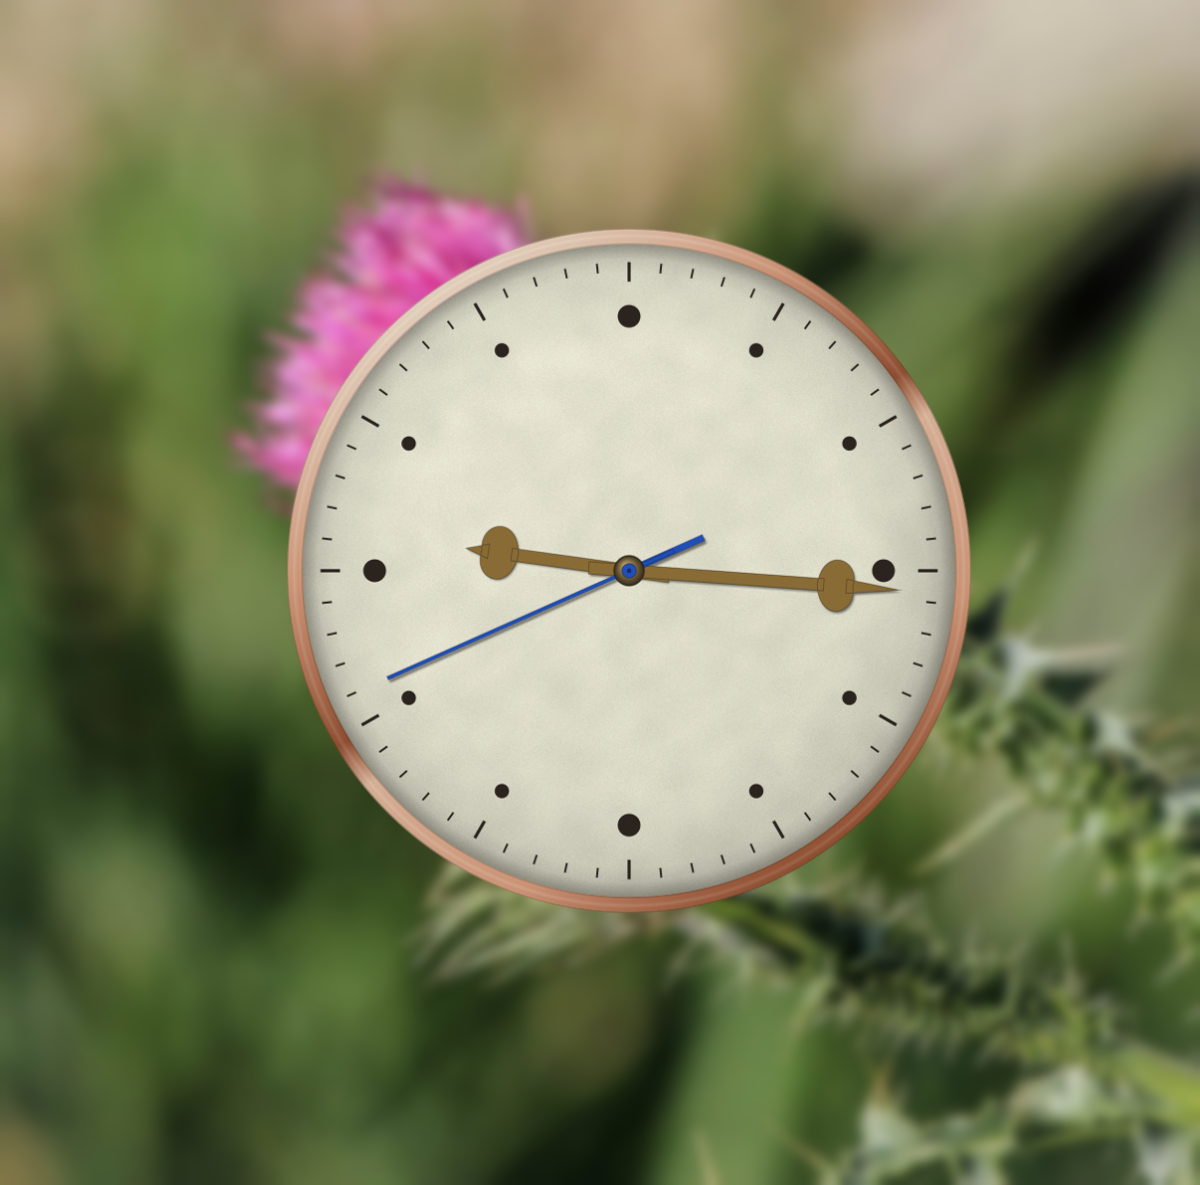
9h15m41s
